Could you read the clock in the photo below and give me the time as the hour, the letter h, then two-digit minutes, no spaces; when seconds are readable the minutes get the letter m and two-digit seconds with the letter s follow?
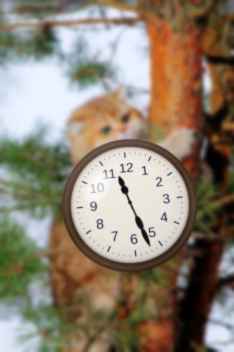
11h27
